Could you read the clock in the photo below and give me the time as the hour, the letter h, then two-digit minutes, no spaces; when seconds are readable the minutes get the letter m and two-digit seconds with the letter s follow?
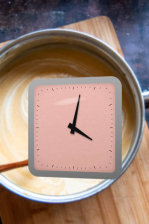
4h02
